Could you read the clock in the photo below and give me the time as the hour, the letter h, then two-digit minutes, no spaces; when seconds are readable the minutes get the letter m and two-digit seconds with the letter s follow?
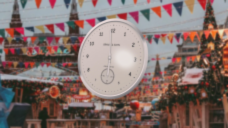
5h59
